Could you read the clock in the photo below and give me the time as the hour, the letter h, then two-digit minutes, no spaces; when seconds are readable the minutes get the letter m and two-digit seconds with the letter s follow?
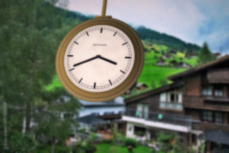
3h41
